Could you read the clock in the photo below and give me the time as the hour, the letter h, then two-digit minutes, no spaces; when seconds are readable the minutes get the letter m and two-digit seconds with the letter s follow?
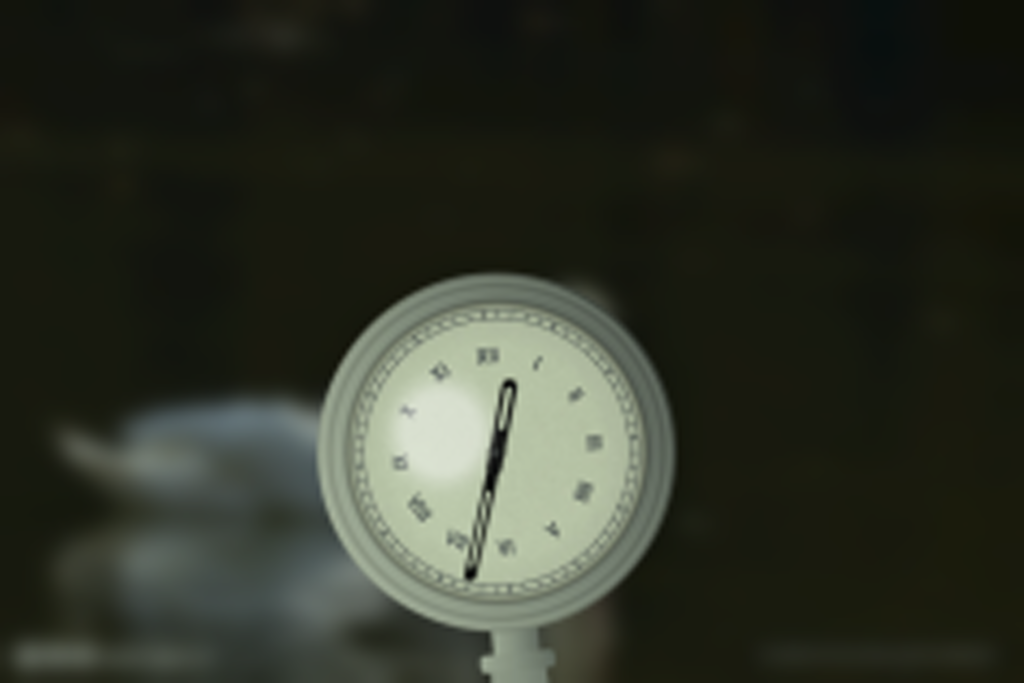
12h33
